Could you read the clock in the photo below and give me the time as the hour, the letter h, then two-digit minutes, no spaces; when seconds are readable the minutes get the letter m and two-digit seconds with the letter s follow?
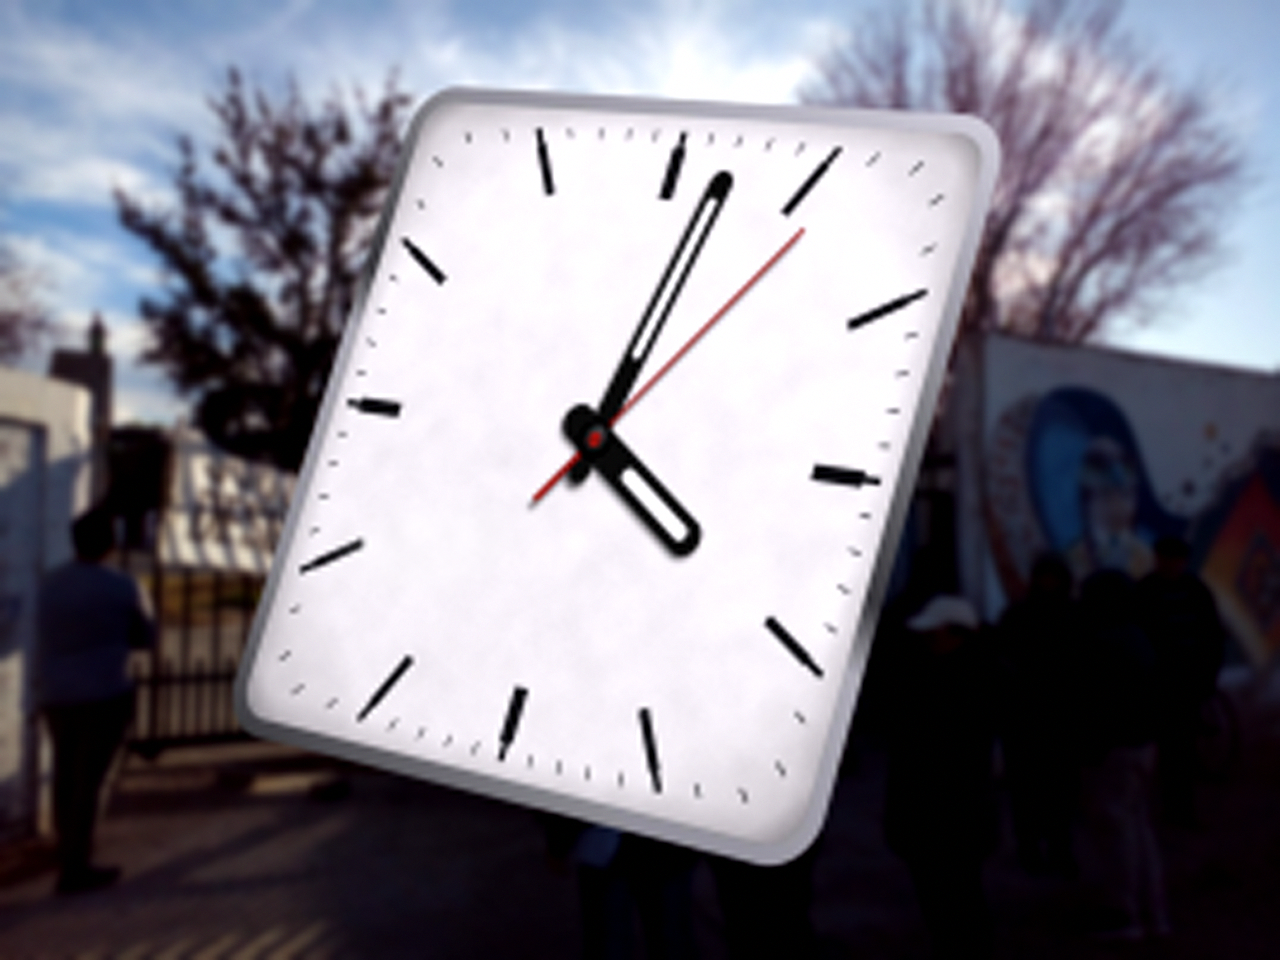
4h02m06s
